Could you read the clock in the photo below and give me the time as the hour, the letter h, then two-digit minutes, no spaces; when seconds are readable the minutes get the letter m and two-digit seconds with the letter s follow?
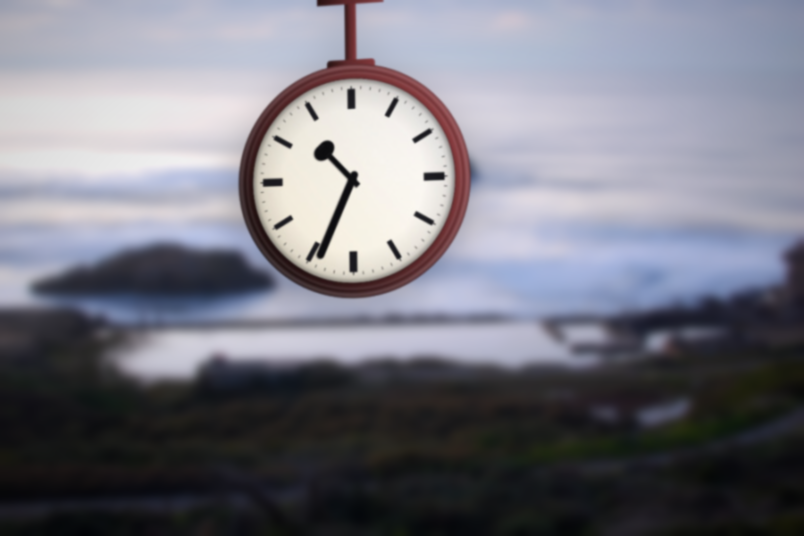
10h34
